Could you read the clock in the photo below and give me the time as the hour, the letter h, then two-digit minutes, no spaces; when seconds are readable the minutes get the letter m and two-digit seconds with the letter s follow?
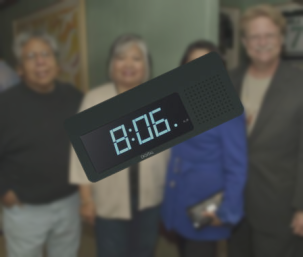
8h06
